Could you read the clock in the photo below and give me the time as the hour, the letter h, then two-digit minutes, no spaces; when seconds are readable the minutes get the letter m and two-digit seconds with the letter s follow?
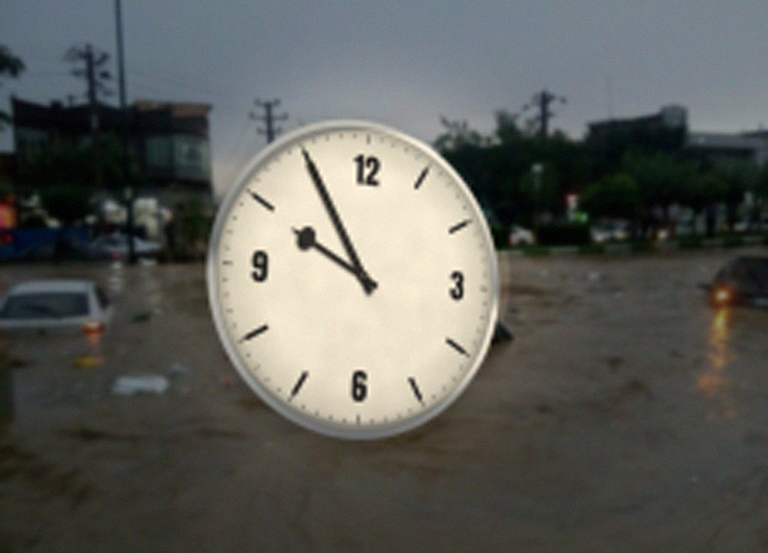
9h55
